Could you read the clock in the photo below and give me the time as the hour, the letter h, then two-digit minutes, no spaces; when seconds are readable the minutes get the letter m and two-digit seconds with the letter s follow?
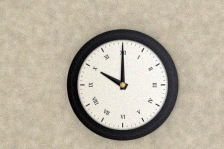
10h00
